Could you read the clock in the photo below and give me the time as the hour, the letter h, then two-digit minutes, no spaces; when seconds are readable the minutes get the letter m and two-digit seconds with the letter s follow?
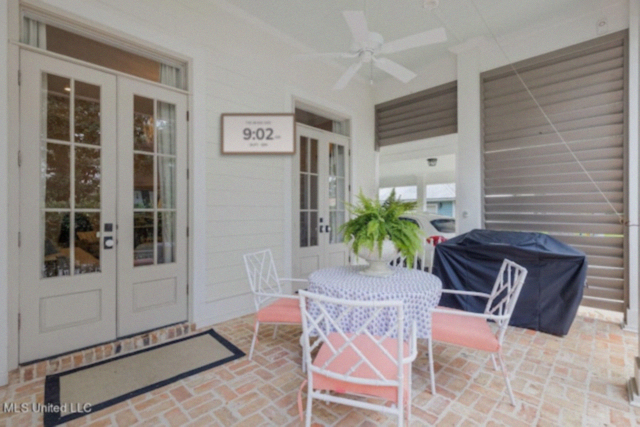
9h02
